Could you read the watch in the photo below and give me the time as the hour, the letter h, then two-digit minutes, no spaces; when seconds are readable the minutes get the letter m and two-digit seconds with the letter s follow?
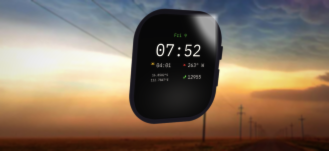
7h52
